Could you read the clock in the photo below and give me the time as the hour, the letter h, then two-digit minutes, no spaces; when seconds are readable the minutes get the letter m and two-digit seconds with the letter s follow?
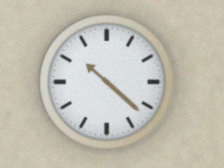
10h22
